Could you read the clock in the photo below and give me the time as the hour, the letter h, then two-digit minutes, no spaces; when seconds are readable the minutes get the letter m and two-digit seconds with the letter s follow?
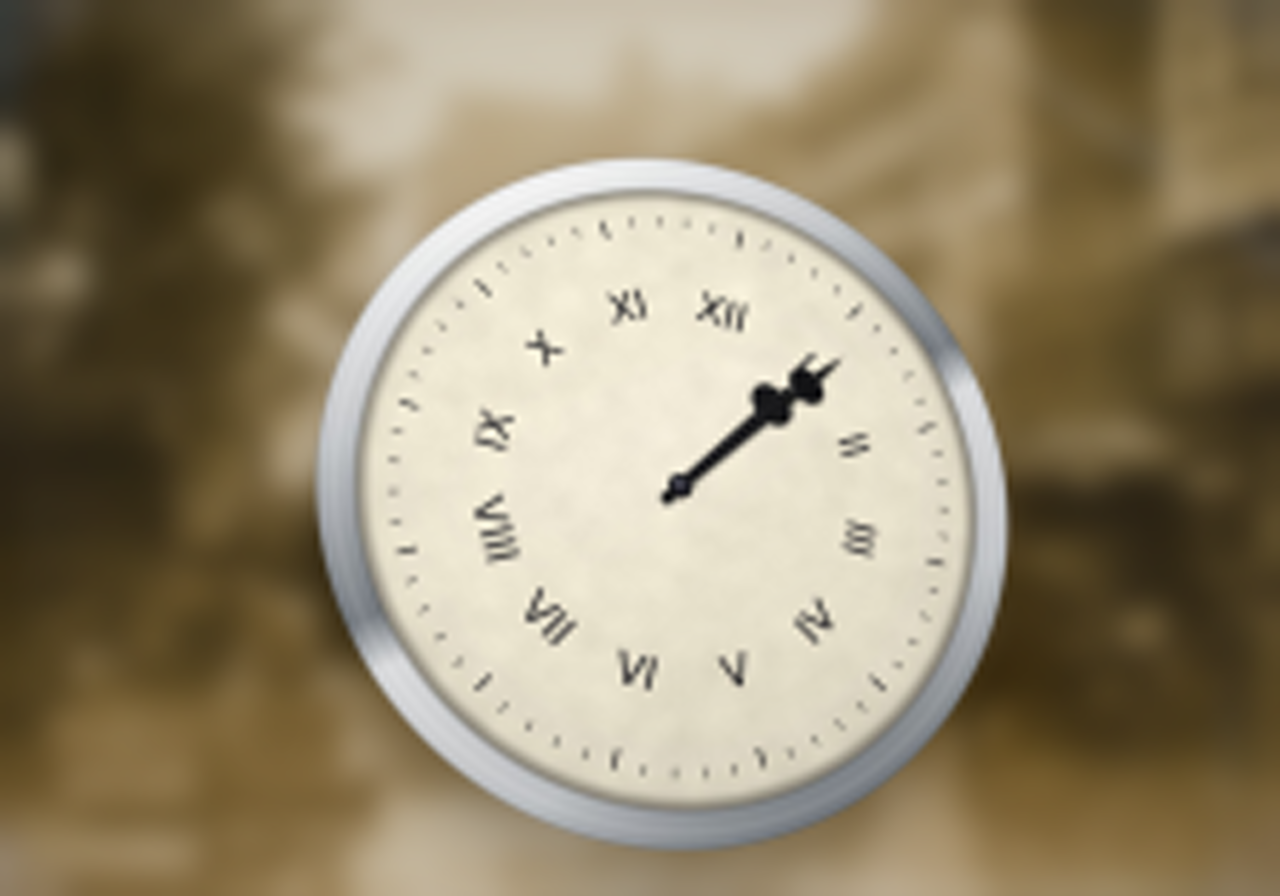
1h06
